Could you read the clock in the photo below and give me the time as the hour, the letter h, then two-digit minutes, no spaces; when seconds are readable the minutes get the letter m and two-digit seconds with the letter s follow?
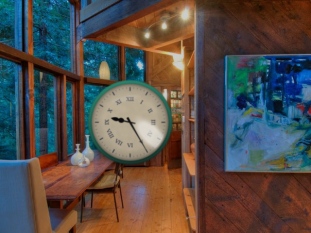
9h25
